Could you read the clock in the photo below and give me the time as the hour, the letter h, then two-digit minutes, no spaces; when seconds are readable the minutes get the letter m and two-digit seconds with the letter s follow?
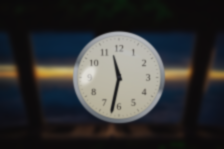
11h32
